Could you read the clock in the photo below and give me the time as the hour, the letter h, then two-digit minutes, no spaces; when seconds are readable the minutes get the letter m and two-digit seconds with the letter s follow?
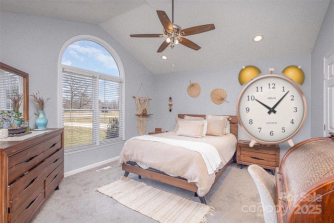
10h07
